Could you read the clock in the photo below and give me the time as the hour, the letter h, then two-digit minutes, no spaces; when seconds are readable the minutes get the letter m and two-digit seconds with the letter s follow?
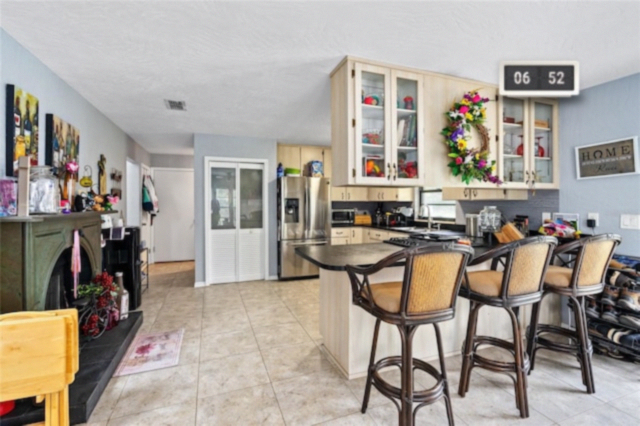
6h52
